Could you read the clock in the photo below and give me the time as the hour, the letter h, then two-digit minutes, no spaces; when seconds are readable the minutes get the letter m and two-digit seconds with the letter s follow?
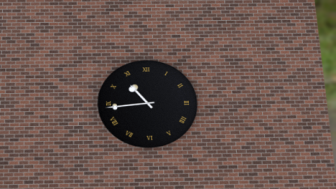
10h44
